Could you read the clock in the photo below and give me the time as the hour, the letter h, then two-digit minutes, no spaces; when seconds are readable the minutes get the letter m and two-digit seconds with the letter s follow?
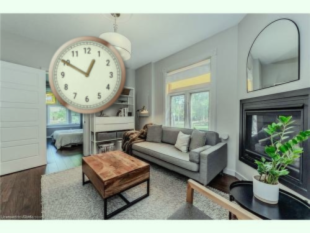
12h50
